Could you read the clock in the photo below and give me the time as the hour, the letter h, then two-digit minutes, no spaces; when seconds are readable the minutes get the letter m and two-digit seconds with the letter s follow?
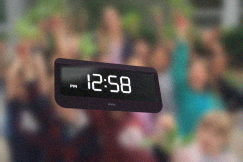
12h58
